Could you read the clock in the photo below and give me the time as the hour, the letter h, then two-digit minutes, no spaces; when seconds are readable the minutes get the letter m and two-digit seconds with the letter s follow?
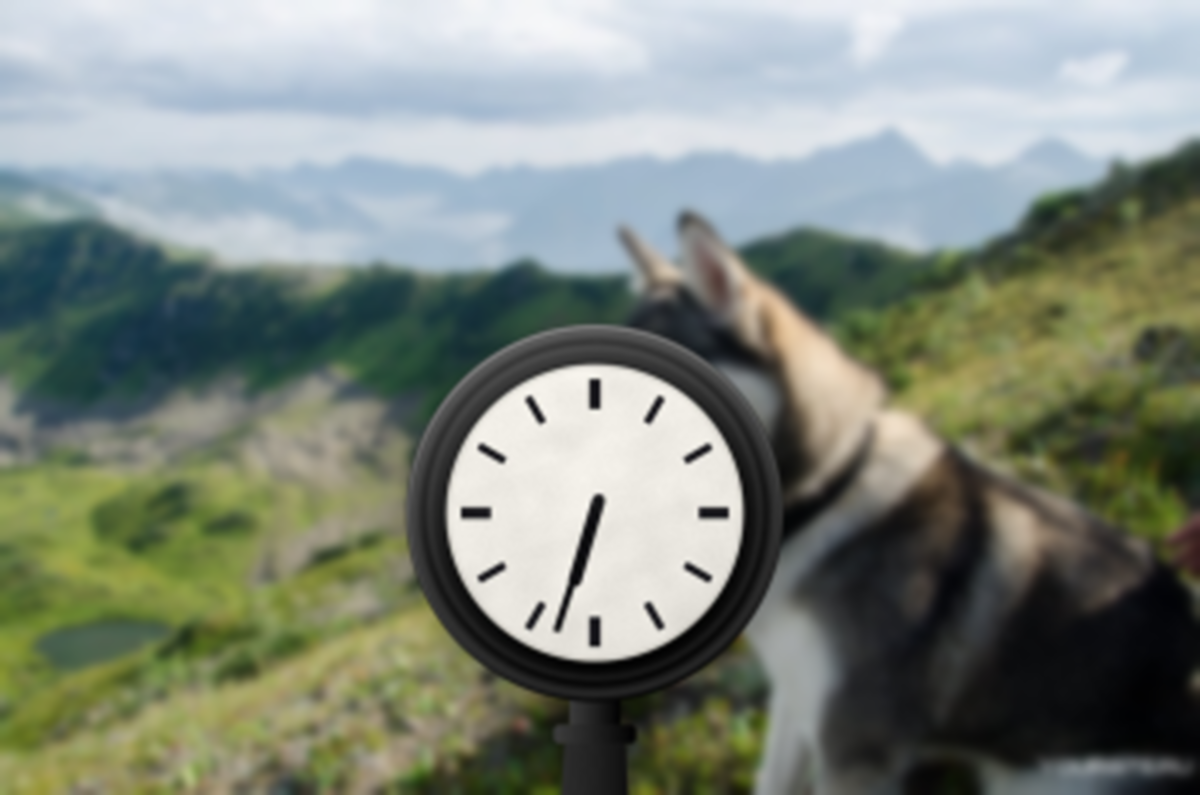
6h33
